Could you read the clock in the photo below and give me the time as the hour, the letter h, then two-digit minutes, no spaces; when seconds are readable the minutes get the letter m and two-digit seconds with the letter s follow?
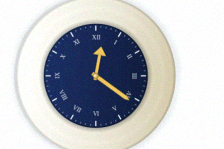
12h21
